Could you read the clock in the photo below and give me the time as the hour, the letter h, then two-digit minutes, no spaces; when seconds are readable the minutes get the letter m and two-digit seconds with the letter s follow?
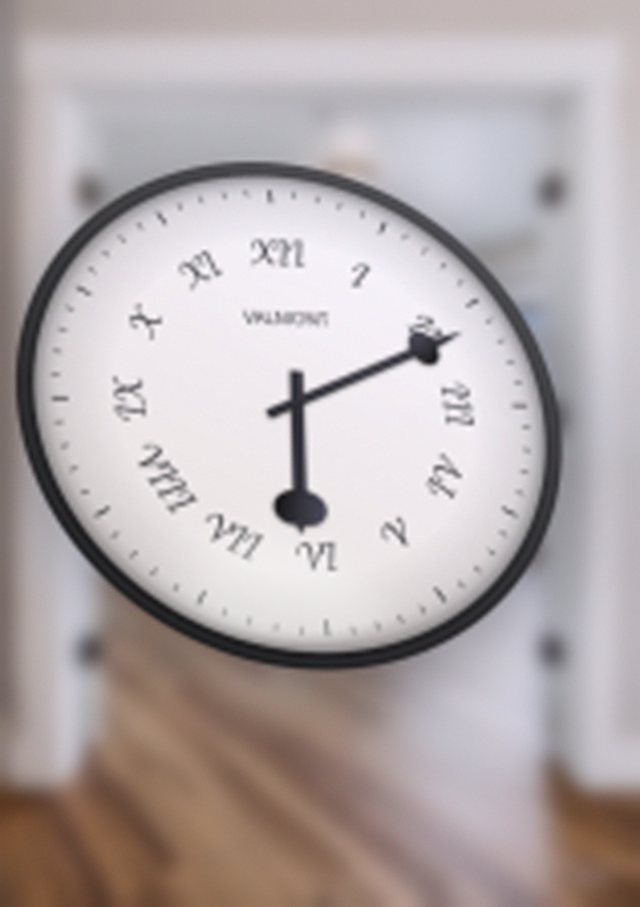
6h11
